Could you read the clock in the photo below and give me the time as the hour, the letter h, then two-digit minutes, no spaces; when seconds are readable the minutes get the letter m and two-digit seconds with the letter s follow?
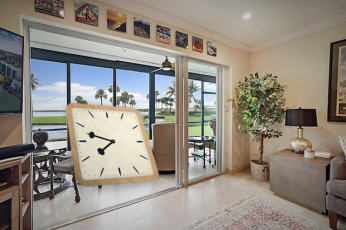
7h48
